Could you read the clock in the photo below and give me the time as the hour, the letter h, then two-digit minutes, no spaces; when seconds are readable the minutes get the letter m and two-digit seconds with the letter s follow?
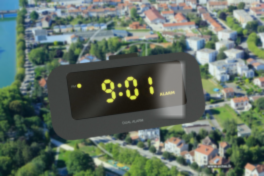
9h01
